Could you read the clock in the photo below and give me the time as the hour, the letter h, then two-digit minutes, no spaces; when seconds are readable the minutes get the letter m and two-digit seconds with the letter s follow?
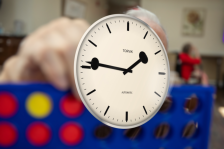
1h46
